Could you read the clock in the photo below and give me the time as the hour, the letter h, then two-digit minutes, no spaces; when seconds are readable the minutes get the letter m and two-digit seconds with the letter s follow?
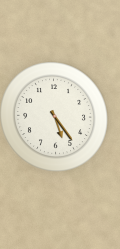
5h24
